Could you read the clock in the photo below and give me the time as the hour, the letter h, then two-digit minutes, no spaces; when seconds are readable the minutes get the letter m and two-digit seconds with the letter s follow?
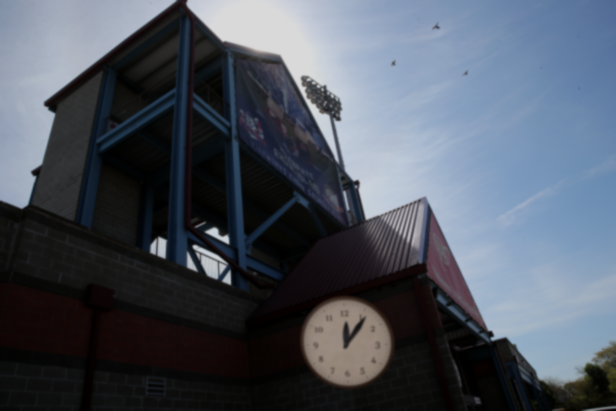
12h06
